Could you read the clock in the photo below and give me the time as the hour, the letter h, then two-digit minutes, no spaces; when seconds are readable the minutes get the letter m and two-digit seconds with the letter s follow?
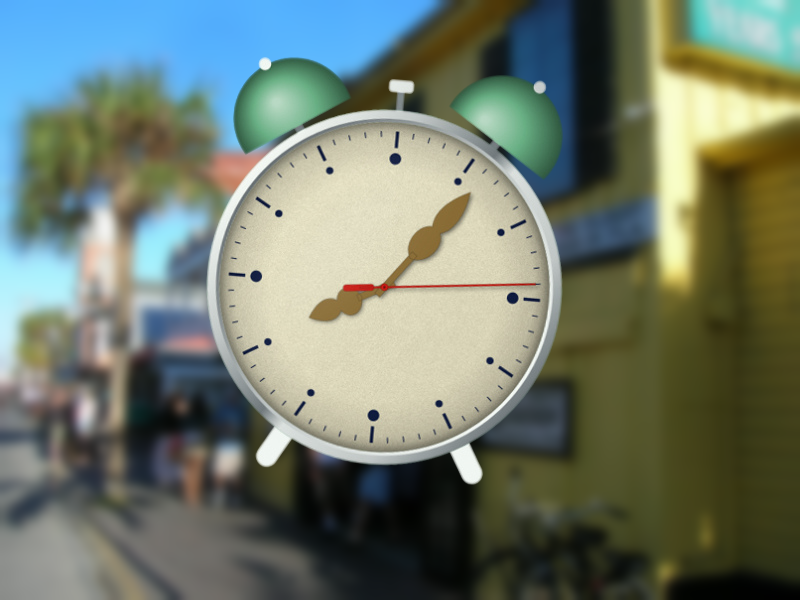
8h06m14s
